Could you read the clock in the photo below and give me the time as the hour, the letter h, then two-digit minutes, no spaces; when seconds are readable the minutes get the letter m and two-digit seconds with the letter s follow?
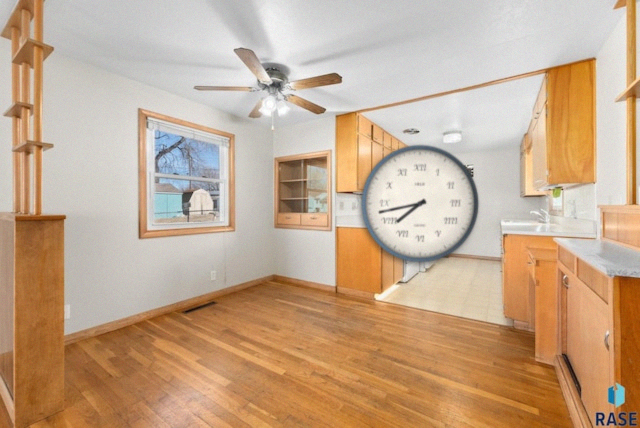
7h43
